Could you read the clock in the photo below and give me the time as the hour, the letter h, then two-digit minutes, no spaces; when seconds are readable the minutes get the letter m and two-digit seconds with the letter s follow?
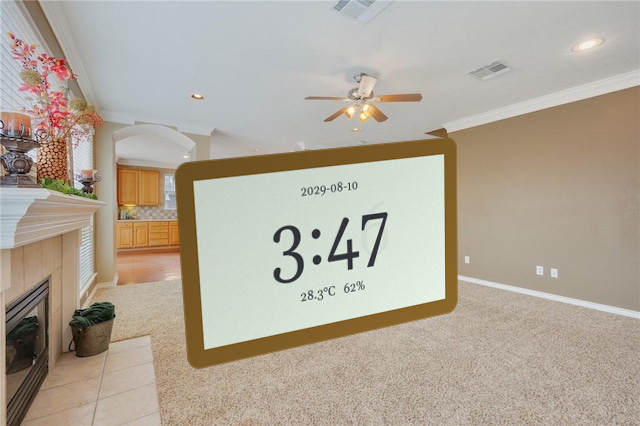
3h47
